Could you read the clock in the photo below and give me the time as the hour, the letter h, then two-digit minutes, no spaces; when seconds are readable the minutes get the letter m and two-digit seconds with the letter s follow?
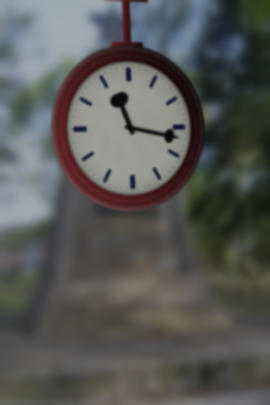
11h17
